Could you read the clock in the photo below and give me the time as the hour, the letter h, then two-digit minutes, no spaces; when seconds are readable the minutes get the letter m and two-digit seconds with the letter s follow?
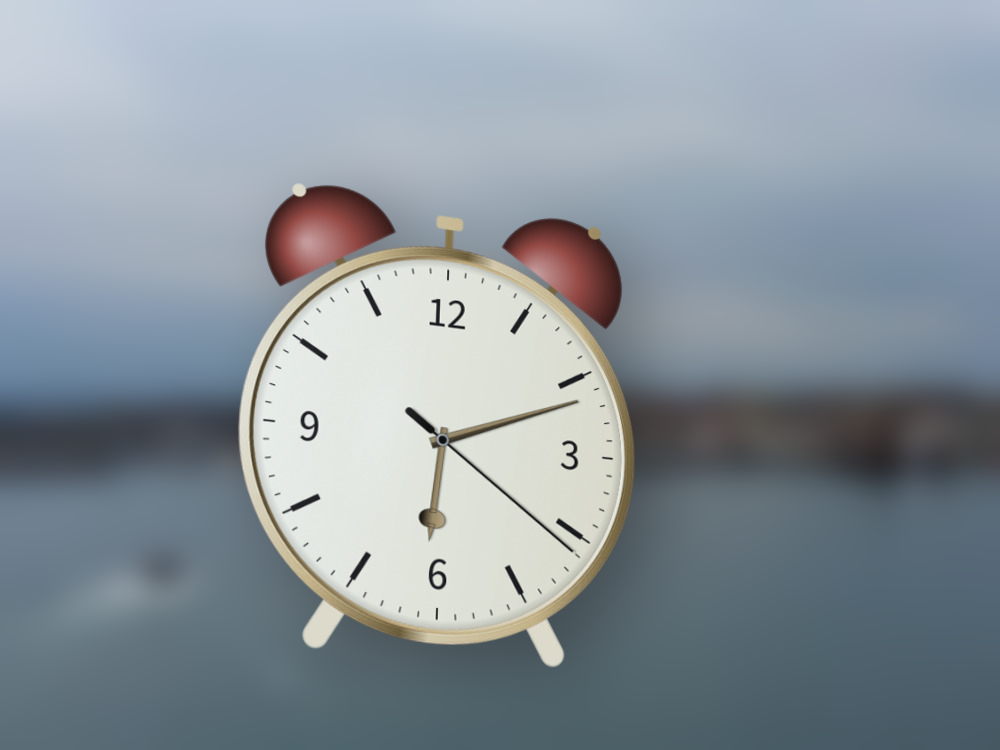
6h11m21s
